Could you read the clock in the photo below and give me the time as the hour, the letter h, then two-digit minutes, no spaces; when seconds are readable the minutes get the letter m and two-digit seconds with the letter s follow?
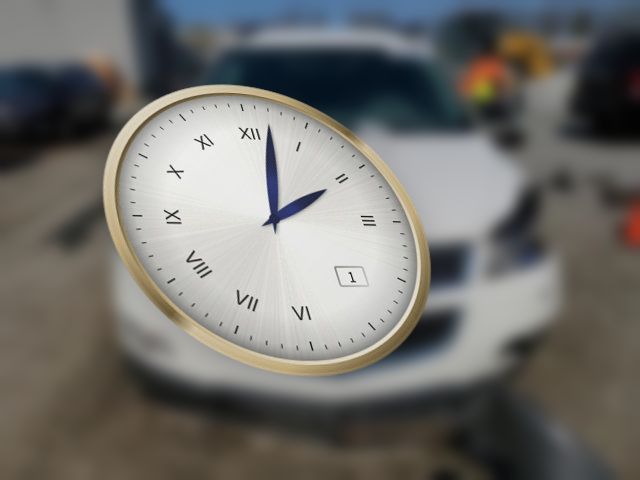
2h02
